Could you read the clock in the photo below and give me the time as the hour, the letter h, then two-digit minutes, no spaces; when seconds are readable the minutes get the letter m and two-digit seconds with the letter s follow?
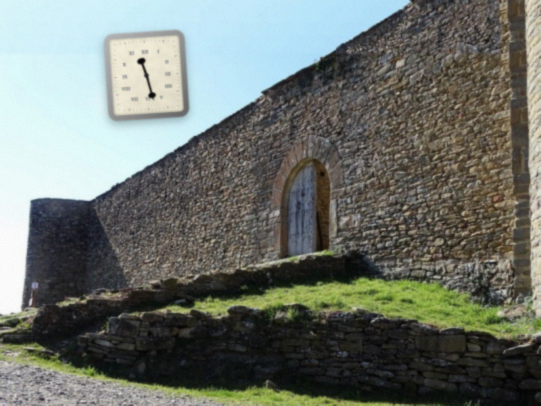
11h28
